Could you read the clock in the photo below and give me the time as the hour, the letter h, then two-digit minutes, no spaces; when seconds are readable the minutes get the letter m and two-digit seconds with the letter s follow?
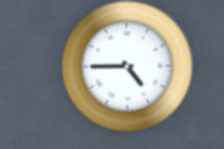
4h45
